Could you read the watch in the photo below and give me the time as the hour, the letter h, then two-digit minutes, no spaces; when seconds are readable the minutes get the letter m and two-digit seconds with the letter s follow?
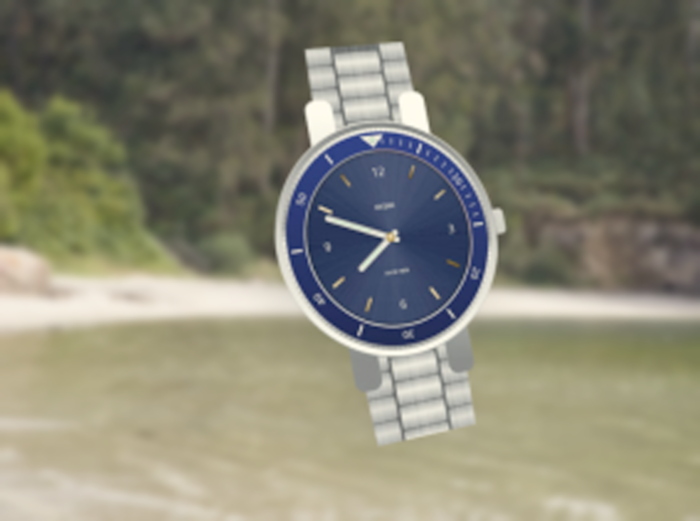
7h49
